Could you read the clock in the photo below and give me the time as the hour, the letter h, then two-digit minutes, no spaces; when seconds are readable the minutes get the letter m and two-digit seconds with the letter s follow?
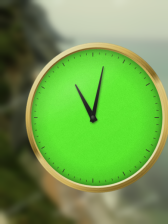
11h02
